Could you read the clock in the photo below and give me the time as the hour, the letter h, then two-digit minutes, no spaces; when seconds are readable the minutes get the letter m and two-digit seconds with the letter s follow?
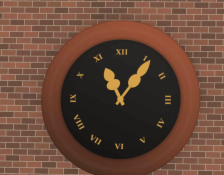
11h06
